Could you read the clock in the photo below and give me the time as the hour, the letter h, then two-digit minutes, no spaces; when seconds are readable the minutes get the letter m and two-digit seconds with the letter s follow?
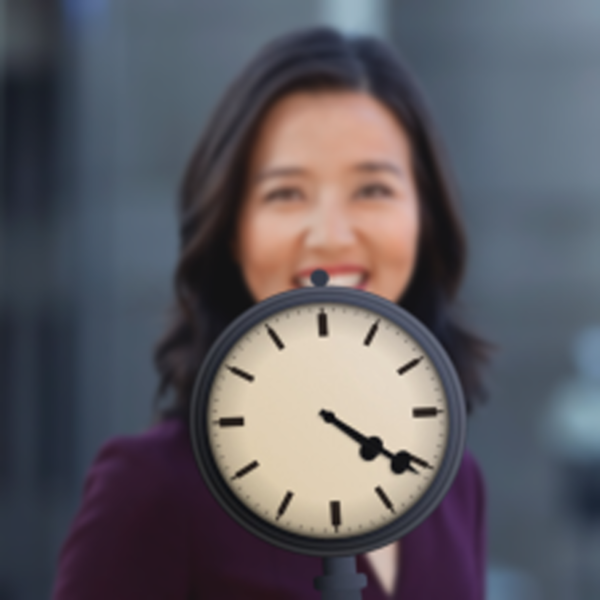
4h21
